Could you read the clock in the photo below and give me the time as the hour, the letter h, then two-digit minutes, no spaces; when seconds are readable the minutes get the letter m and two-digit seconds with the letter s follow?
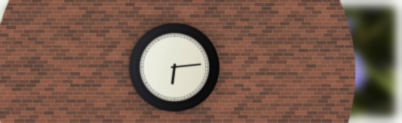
6h14
